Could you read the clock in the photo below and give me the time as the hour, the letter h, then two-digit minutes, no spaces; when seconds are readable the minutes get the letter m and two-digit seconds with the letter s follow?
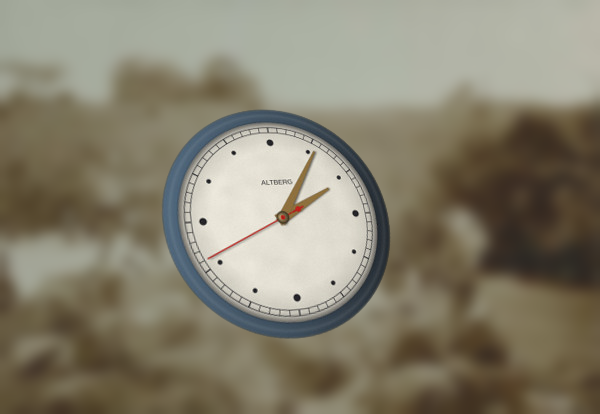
2h05m41s
